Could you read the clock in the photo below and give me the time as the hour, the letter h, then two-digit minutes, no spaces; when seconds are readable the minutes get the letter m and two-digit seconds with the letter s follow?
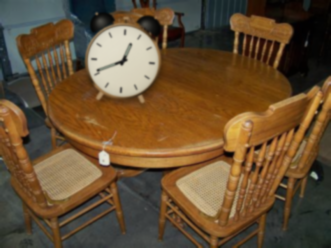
12h41
